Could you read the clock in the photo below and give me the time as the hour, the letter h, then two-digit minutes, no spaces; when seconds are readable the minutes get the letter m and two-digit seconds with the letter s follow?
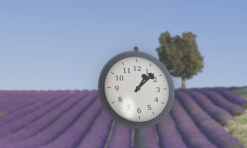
1h08
